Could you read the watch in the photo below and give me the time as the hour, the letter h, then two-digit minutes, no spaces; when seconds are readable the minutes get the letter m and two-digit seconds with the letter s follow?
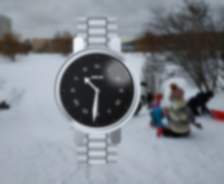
10h31
